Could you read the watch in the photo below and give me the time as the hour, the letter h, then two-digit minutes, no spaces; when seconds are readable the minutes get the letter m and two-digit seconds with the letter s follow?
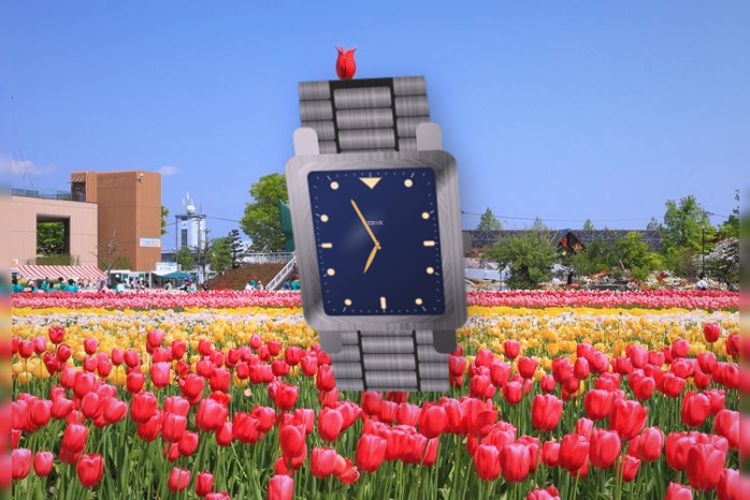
6h56
